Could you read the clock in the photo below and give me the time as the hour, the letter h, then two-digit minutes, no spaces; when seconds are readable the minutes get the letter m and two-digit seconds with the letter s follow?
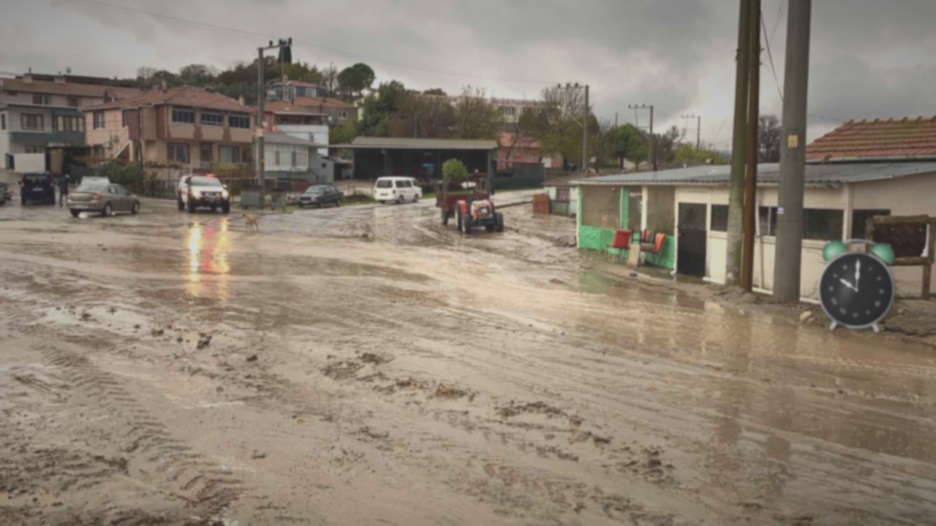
10h00
